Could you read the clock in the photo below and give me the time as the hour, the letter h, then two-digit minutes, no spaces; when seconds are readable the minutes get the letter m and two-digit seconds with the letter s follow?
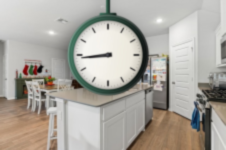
8h44
